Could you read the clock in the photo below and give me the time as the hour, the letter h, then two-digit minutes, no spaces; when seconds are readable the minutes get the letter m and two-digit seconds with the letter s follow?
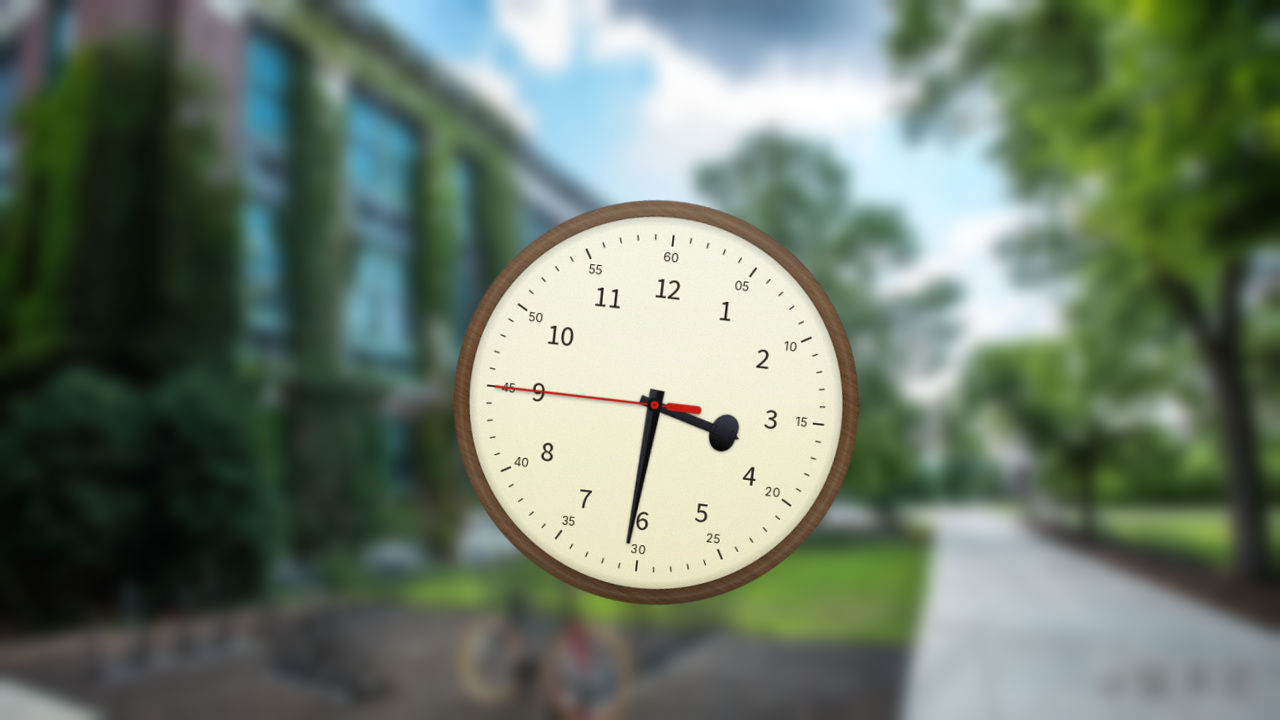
3h30m45s
